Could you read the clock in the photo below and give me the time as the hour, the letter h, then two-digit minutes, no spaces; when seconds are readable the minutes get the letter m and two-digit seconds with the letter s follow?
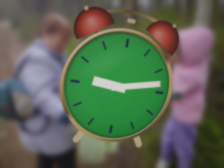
9h13
